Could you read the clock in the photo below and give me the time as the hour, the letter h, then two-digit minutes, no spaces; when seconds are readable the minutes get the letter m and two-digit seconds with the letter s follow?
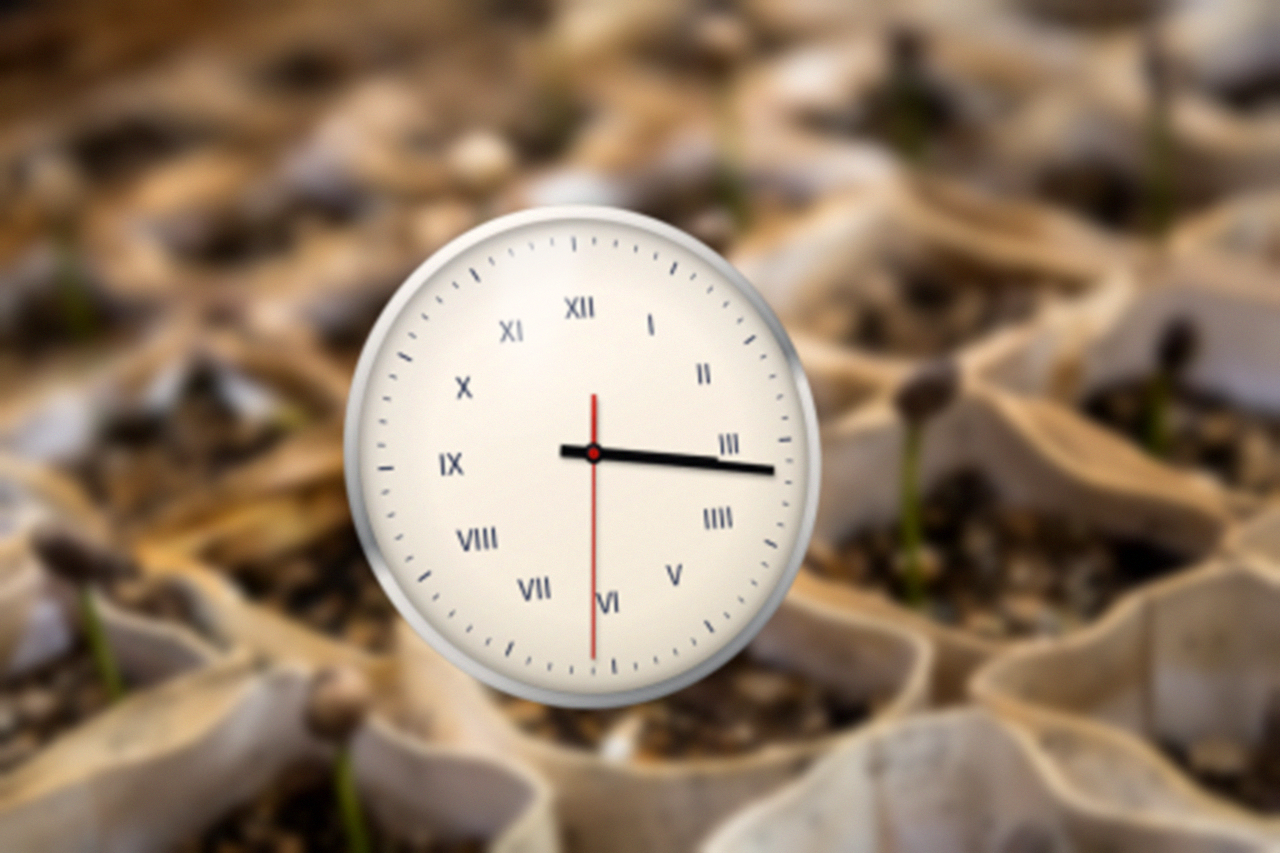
3h16m31s
